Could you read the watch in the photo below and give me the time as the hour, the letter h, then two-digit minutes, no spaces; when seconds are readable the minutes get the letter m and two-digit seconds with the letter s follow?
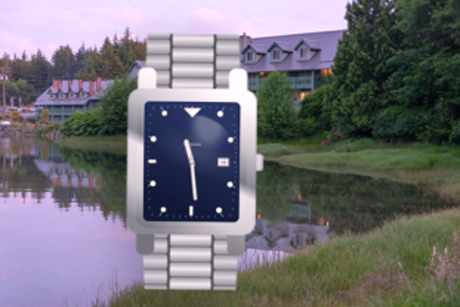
11h29
